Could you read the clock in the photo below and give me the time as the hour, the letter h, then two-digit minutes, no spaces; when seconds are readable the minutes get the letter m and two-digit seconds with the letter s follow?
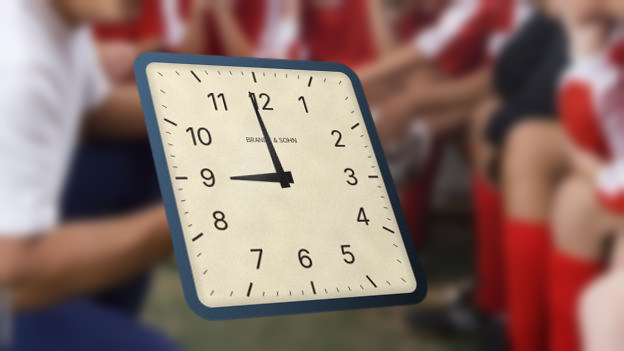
8h59
